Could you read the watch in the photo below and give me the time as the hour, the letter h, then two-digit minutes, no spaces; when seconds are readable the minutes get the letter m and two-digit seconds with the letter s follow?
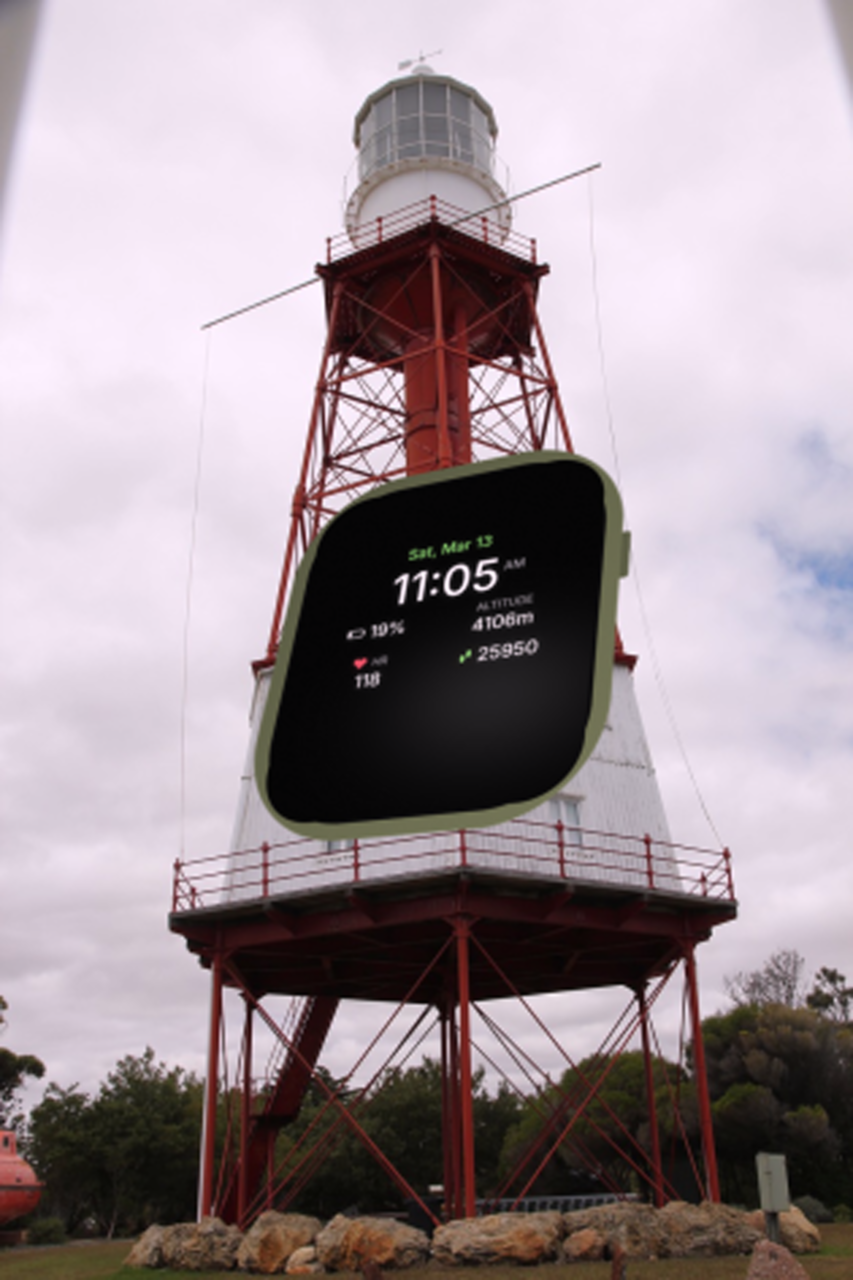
11h05
